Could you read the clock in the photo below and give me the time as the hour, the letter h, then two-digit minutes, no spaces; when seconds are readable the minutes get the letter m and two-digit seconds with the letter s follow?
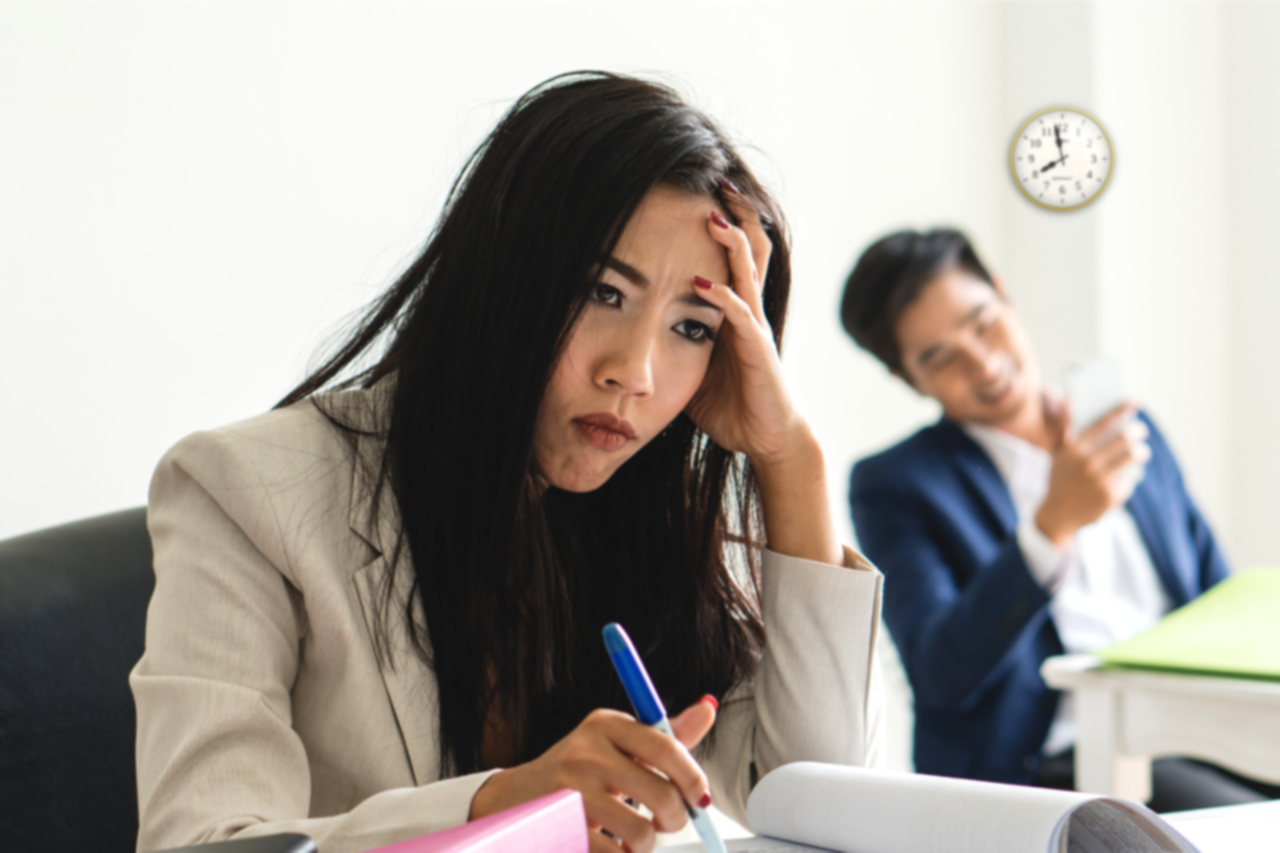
7h58
